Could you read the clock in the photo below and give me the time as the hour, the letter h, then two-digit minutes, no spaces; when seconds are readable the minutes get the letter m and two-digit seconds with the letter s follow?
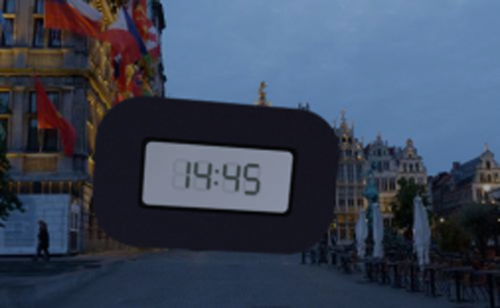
14h45
